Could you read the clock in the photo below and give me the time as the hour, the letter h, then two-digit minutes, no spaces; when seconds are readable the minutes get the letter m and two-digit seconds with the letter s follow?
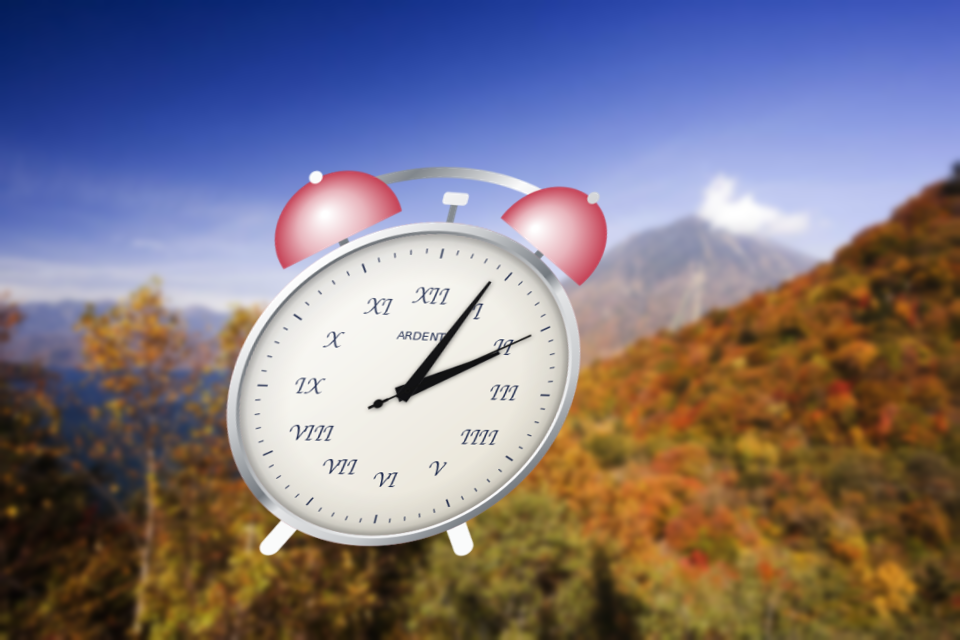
2h04m10s
